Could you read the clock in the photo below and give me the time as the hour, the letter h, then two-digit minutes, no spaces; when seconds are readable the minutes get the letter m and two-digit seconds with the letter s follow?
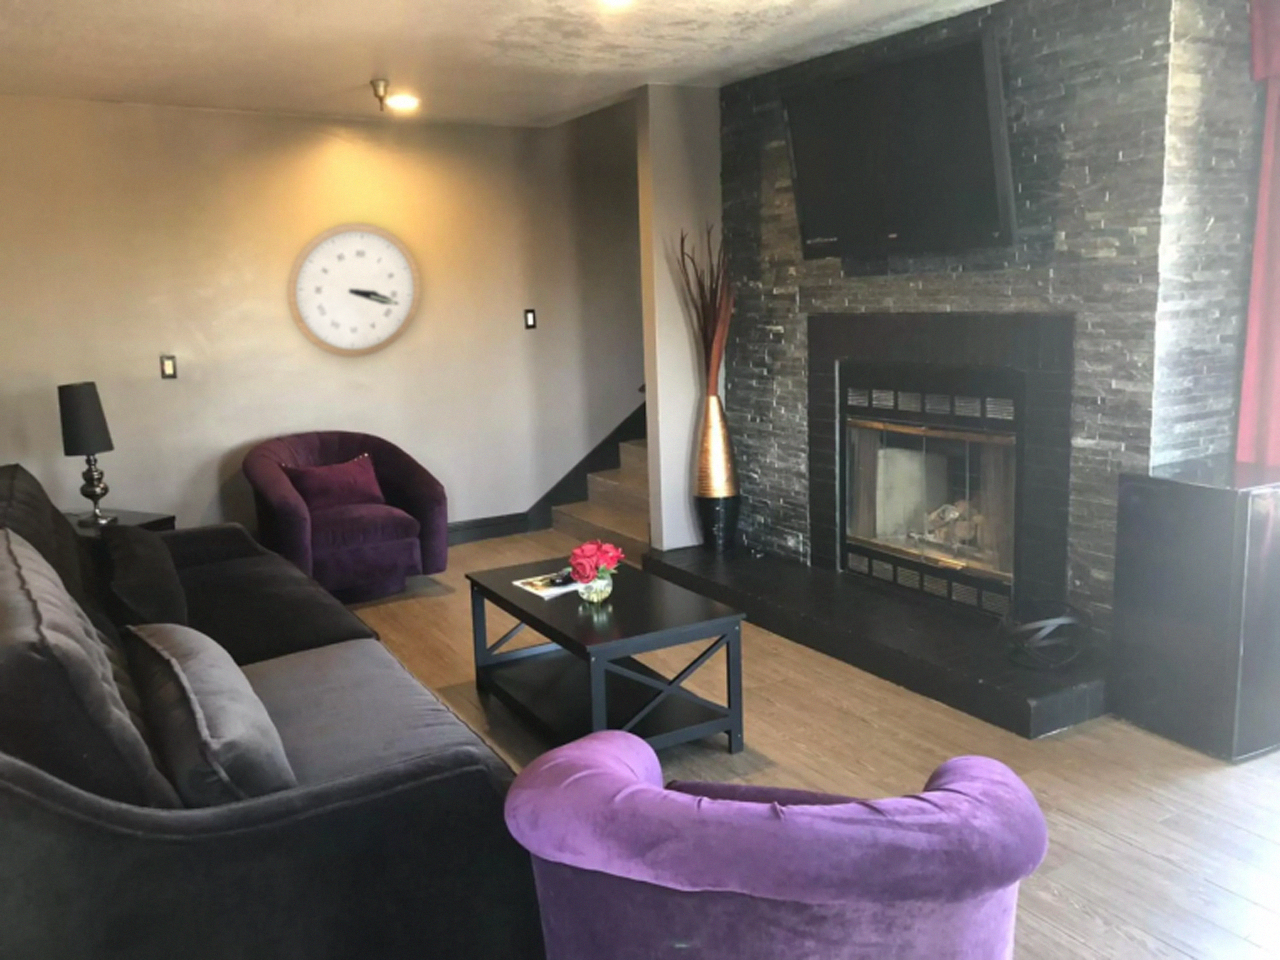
3h17
